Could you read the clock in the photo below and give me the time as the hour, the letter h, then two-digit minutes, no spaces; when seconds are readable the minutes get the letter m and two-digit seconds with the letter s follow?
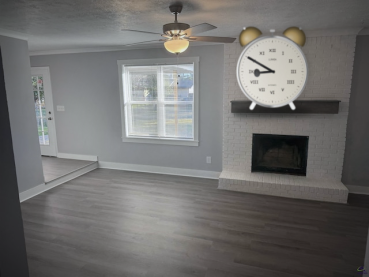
8h50
